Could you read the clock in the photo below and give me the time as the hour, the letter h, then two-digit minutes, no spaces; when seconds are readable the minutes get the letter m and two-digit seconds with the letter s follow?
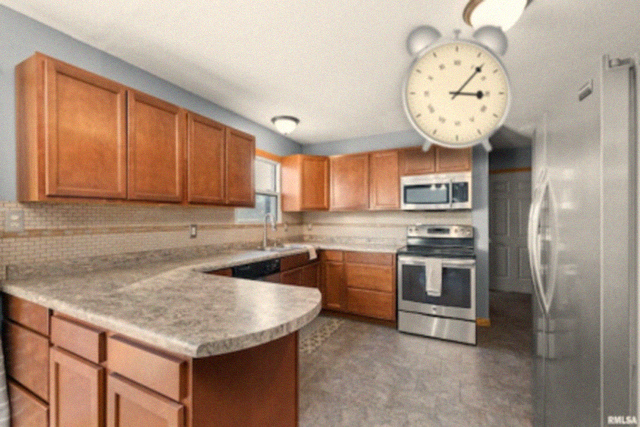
3h07
